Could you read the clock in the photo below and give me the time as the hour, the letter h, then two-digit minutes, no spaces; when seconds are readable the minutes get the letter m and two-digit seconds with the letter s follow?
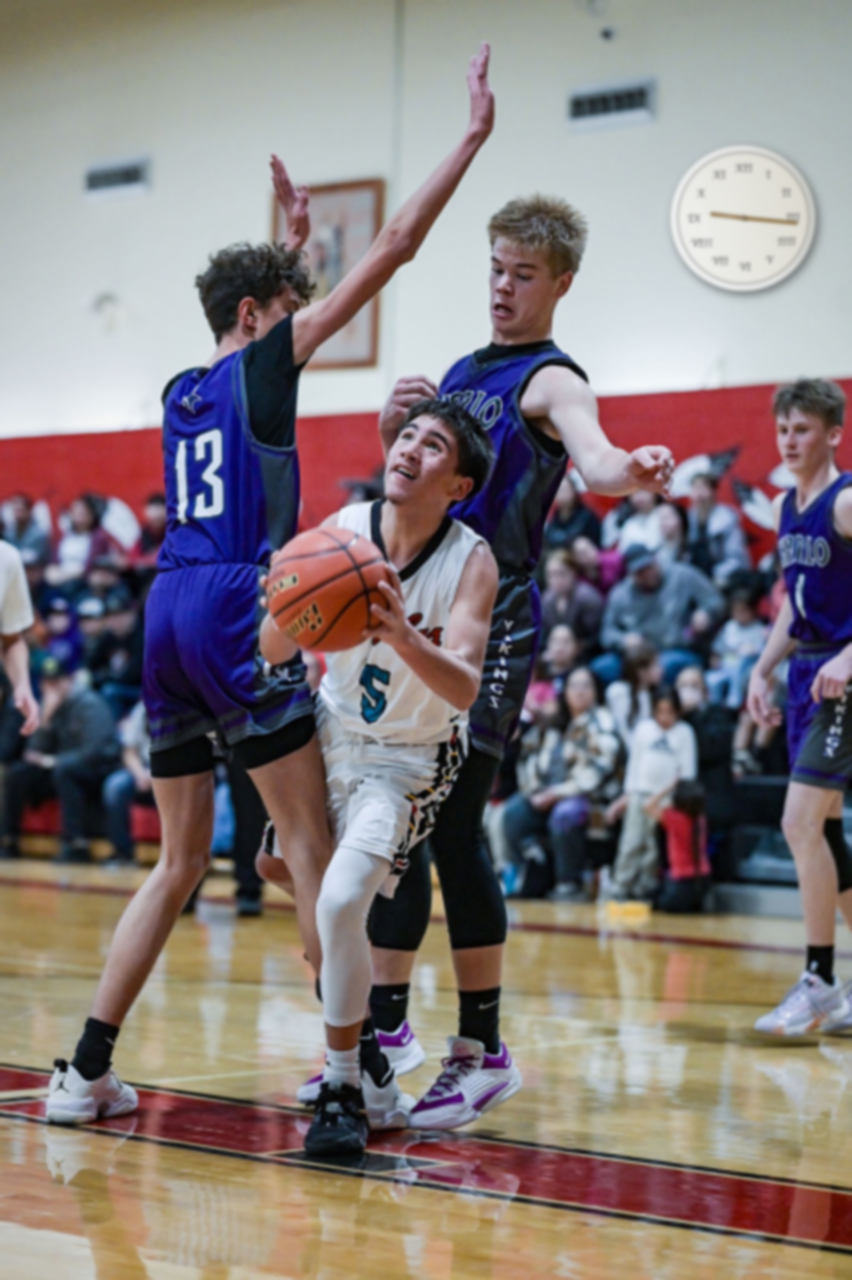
9h16
